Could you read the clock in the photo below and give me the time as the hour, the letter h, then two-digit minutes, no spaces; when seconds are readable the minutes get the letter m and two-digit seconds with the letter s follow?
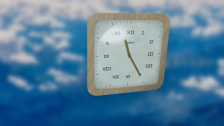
11h25
